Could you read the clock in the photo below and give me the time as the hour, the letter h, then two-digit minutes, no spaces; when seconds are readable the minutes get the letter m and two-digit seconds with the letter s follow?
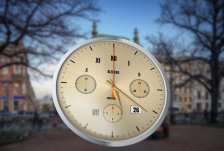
5h21
